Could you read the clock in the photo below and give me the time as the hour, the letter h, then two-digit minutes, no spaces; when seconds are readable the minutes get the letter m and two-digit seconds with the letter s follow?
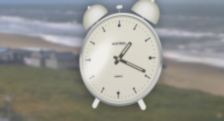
1h19
